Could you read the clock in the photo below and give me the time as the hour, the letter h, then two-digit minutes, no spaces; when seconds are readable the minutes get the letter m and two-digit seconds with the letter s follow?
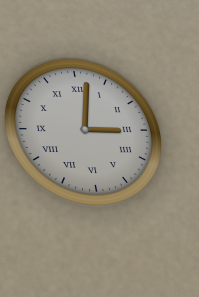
3h02
